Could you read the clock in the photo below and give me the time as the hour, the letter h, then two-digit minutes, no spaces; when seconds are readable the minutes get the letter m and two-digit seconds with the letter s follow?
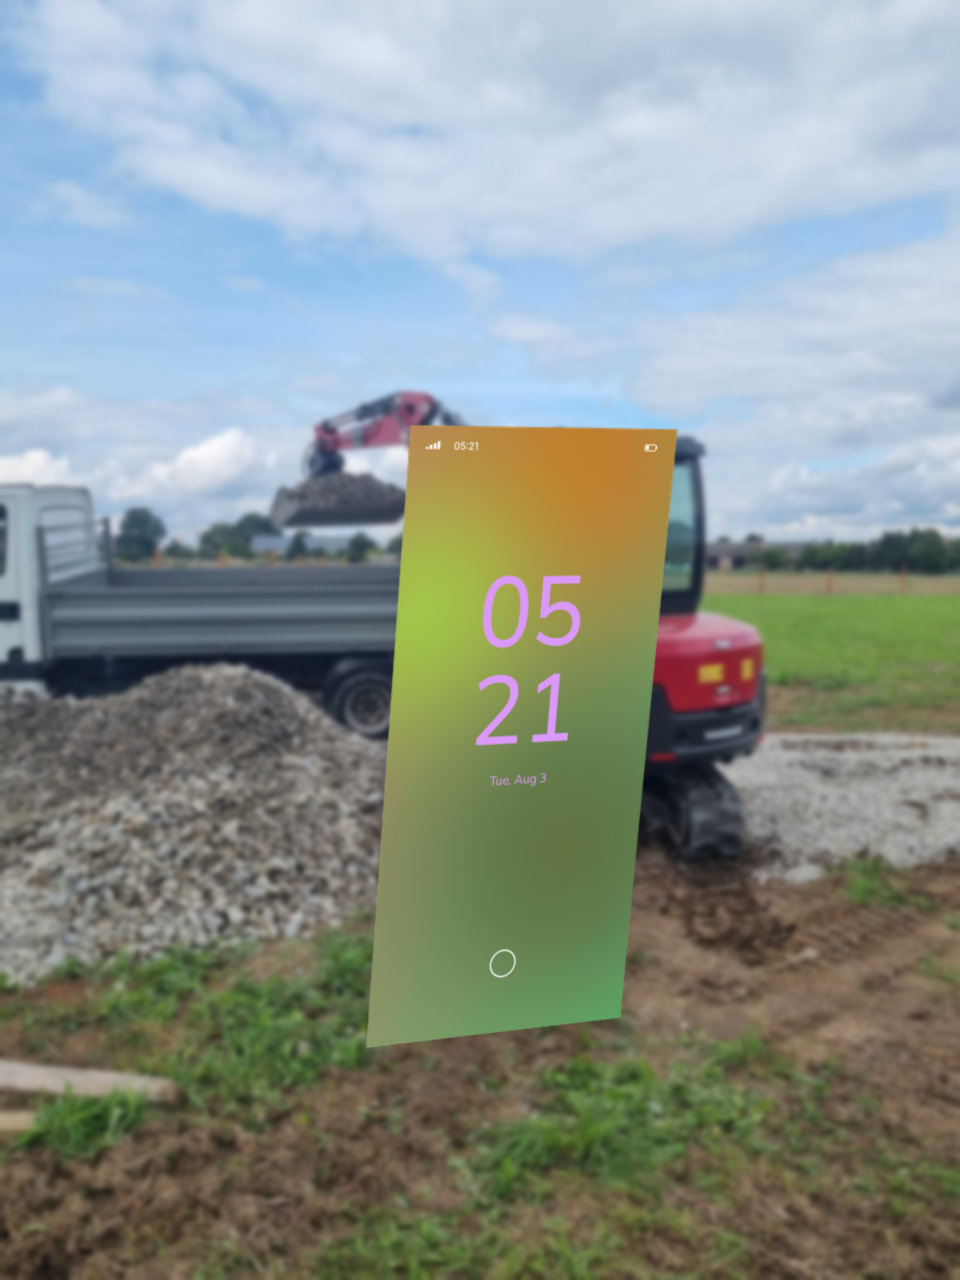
5h21
